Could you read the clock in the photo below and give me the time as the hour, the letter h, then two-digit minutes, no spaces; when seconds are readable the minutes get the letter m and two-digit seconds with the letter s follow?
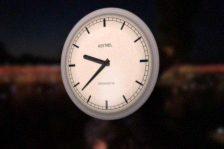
9h38
